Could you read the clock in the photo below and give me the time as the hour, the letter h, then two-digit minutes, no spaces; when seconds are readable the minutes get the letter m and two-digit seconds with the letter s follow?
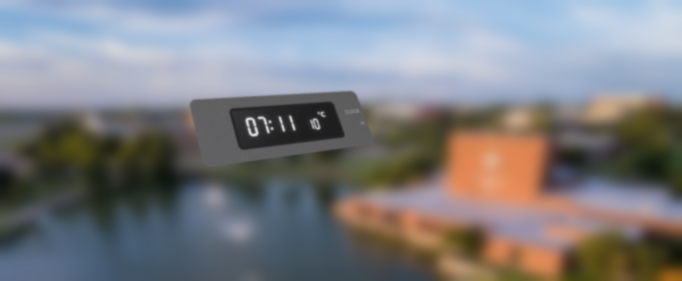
7h11
